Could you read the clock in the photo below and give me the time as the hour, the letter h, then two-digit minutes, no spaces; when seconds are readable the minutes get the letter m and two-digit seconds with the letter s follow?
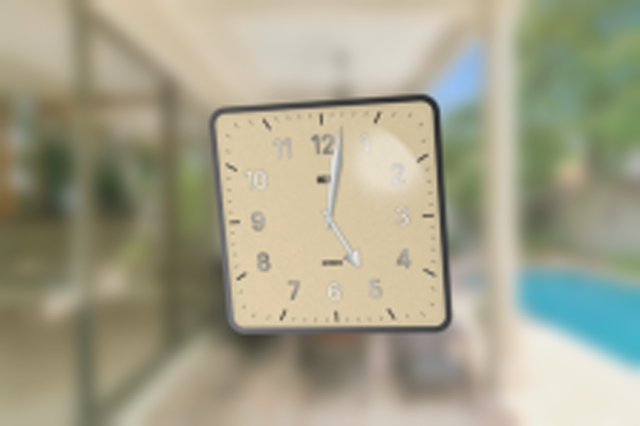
5h02
